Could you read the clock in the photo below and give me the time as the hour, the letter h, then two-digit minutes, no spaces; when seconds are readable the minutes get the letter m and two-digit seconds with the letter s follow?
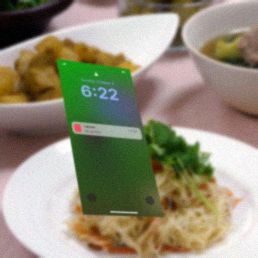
6h22
